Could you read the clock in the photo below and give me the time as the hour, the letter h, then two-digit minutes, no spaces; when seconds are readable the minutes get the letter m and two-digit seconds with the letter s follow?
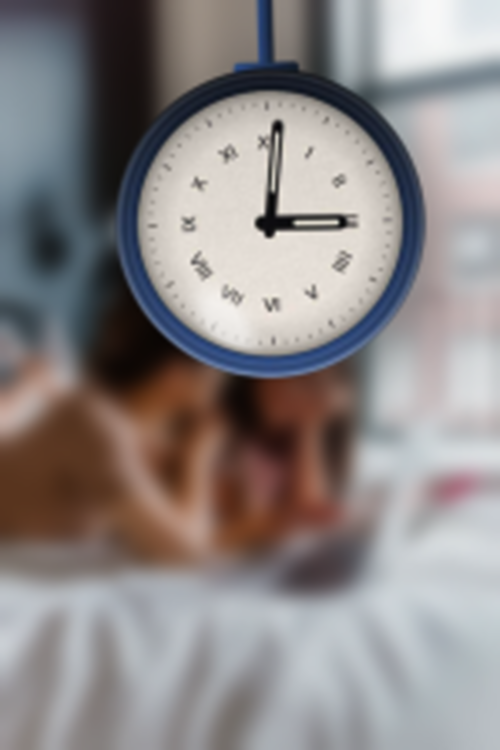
3h01
